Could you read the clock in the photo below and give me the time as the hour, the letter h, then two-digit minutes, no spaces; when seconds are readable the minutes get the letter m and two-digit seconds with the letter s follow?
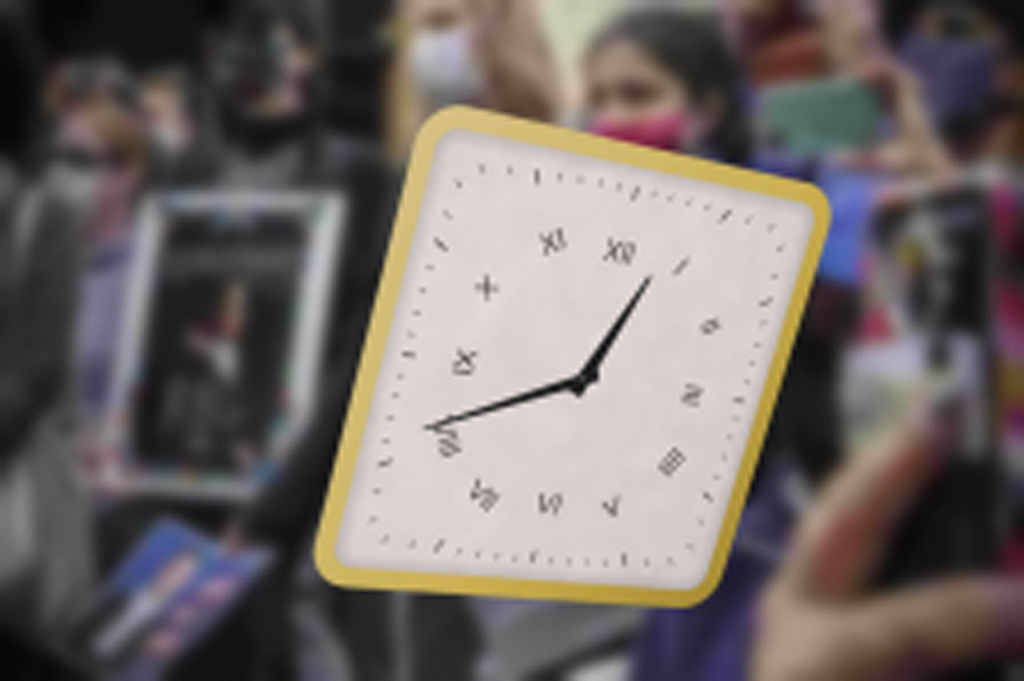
12h41
